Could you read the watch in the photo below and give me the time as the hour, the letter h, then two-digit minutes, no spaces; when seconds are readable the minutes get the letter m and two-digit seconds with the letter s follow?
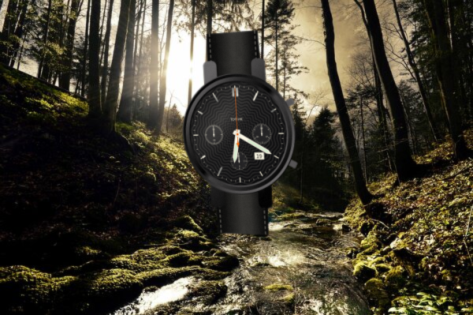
6h20
